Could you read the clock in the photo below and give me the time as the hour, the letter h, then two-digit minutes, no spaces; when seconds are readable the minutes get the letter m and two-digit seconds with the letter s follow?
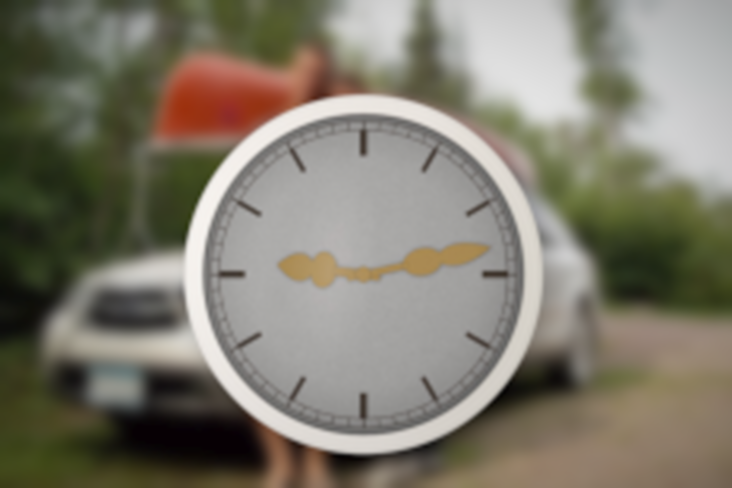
9h13
